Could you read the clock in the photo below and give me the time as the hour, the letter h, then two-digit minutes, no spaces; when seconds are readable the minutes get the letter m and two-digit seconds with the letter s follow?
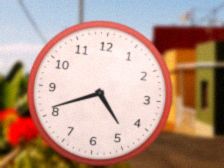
4h41
